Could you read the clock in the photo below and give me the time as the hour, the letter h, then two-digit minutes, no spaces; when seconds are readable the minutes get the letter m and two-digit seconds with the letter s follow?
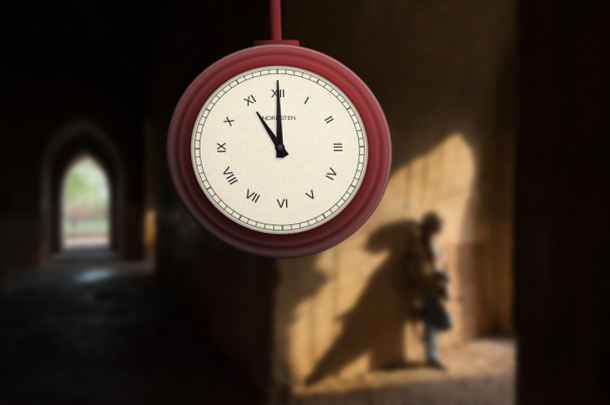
11h00
